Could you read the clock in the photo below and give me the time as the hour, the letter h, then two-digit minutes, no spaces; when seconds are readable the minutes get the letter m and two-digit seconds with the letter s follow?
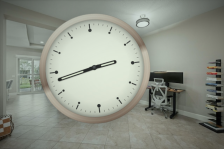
2h43
